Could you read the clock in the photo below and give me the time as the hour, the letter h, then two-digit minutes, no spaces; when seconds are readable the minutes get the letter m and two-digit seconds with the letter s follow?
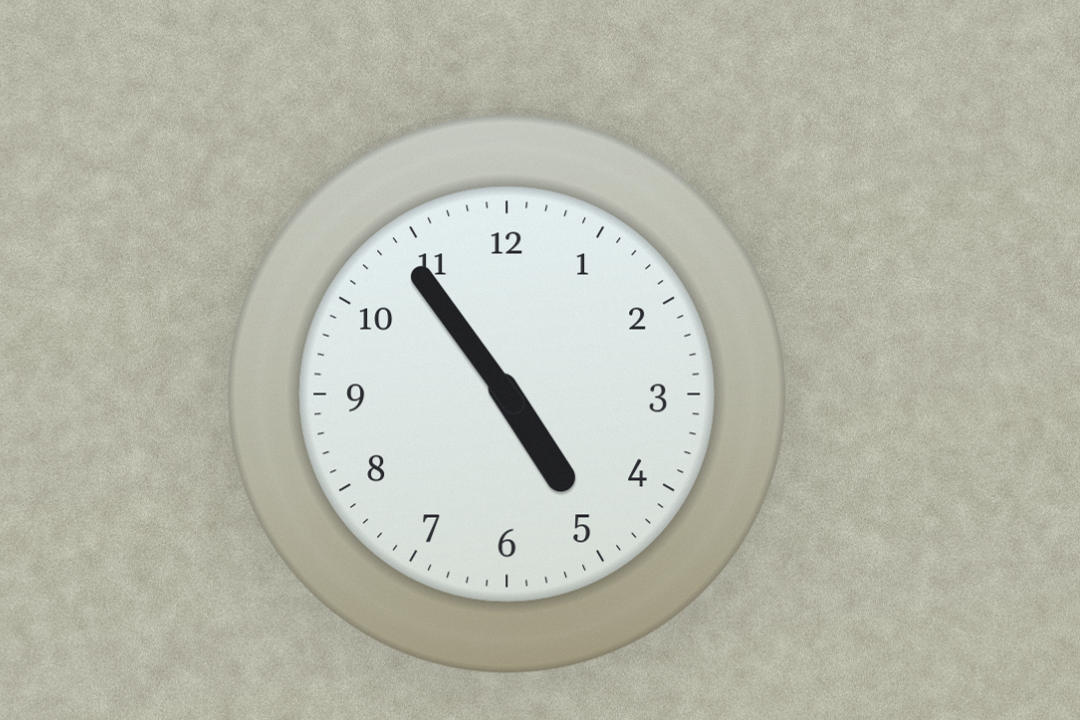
4h54
